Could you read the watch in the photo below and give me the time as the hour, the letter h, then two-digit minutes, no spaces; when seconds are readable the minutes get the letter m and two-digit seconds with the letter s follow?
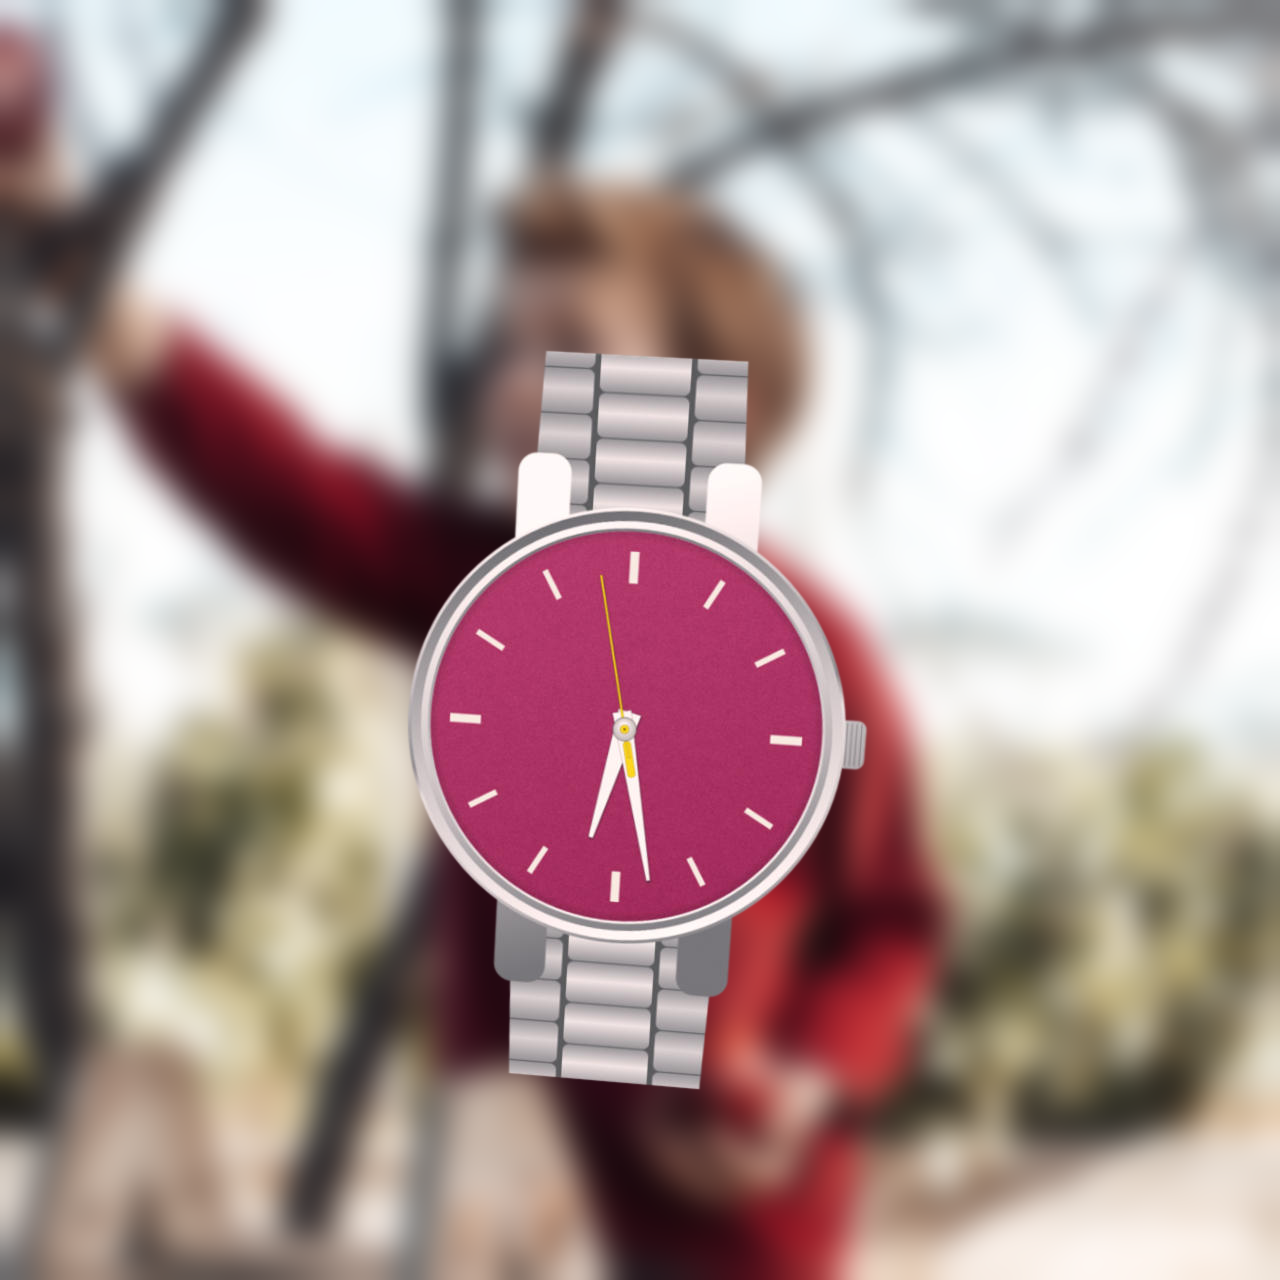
6h27m58s
